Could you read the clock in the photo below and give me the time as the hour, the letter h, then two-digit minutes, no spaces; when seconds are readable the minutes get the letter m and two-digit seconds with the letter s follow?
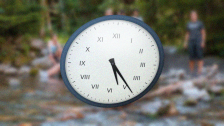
5h24
